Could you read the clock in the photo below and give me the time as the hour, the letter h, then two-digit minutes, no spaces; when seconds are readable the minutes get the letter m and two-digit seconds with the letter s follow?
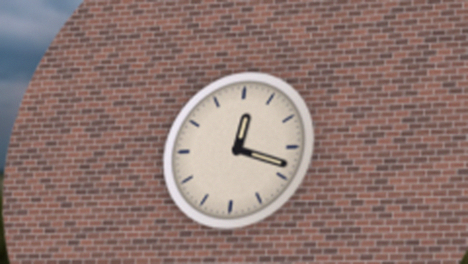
12h18
